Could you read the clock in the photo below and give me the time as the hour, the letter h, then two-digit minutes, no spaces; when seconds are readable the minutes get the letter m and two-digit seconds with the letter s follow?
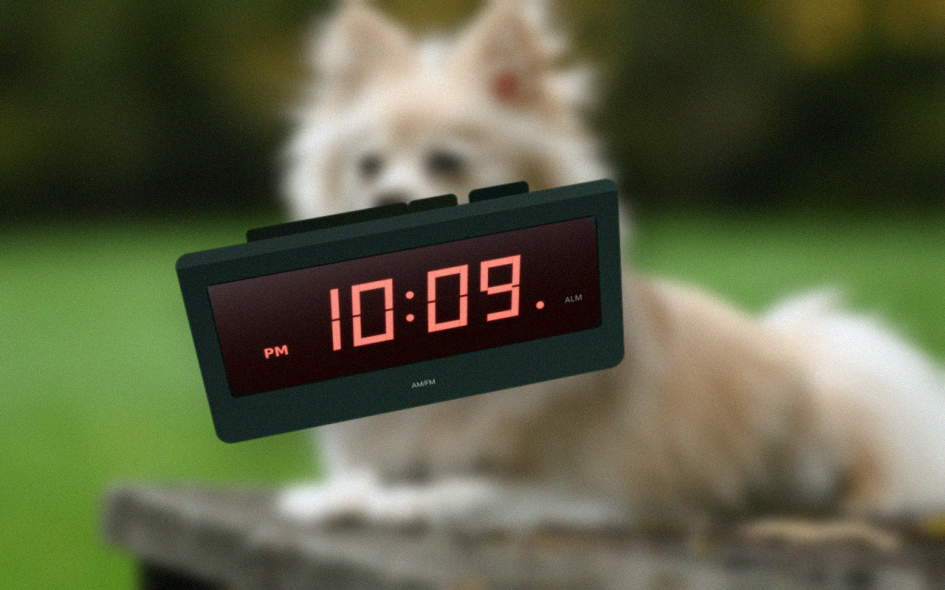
10h09
